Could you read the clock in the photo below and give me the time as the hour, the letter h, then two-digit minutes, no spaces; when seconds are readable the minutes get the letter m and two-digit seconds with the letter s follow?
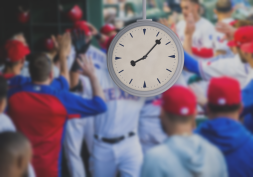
8h07
